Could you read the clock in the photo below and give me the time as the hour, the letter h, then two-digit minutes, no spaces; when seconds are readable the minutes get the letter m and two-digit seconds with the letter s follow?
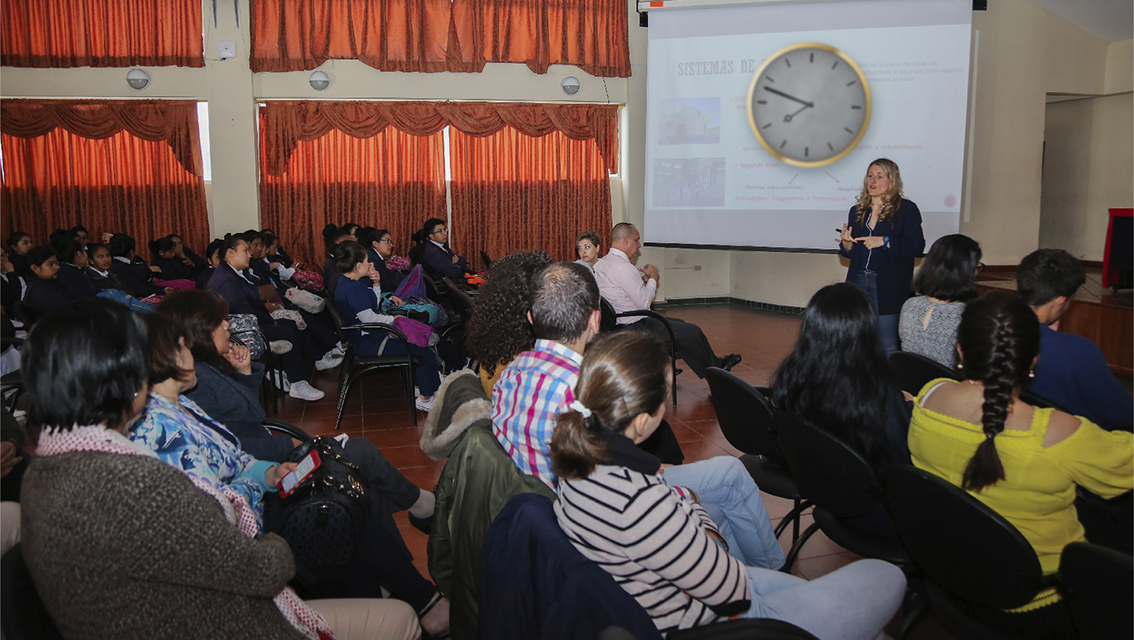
7h48
